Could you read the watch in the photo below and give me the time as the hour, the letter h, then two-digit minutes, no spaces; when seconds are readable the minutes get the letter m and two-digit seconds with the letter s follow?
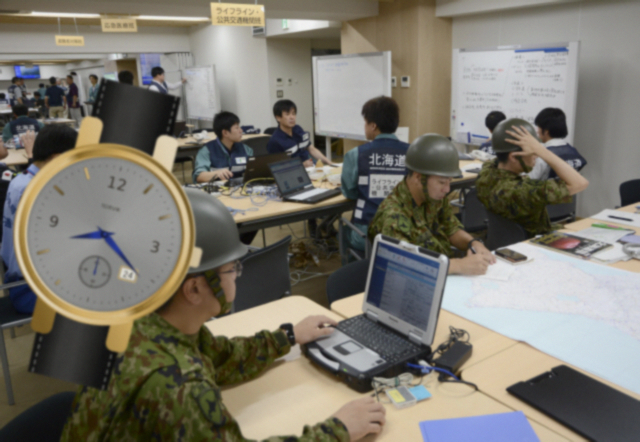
8h21
